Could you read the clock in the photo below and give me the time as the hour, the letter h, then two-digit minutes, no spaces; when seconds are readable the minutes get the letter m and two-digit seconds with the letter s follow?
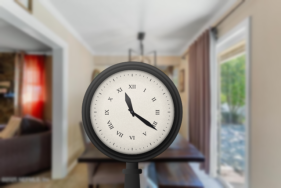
11h21
